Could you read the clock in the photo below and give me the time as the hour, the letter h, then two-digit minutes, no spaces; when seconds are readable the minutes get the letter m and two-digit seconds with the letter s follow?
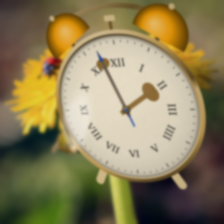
1h56m57s
